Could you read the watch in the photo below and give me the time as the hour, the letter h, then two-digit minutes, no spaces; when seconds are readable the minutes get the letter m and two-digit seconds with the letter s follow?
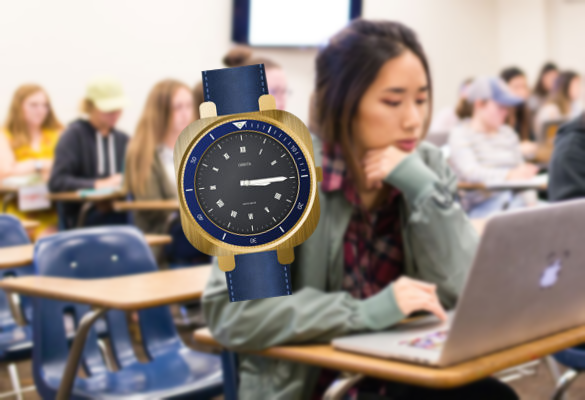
3h15
